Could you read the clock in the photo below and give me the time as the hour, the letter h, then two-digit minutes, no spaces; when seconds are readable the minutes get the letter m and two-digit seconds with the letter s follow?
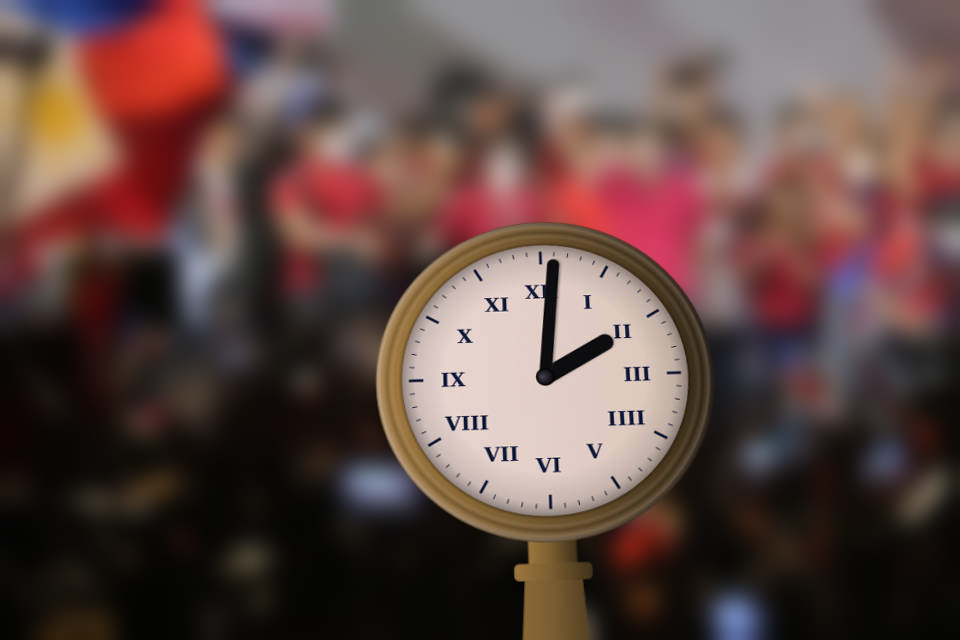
2h01
